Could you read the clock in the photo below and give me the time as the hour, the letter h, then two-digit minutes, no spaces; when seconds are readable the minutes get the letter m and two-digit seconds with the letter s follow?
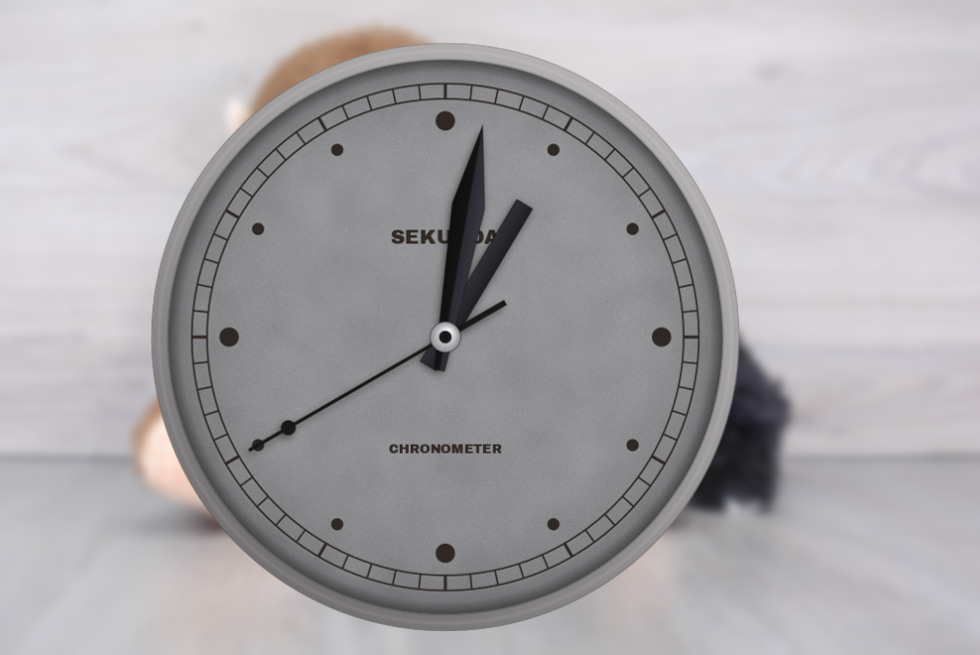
1h01m40s
